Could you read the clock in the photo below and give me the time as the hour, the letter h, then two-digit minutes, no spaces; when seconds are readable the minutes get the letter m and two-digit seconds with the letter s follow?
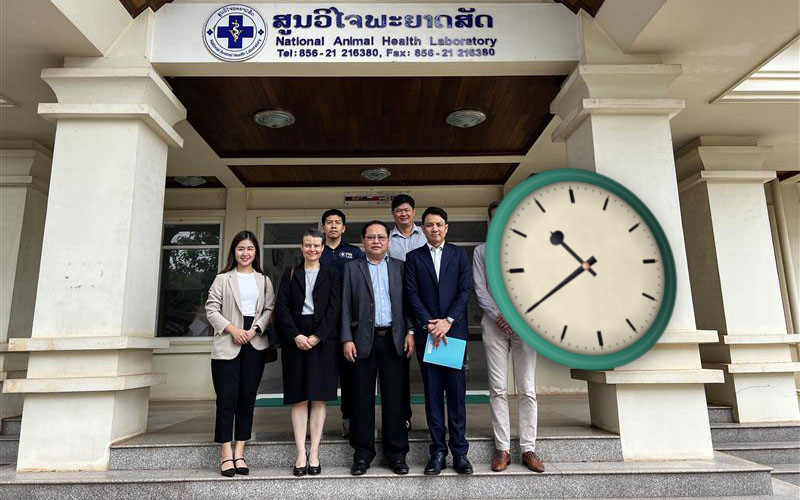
10h40
